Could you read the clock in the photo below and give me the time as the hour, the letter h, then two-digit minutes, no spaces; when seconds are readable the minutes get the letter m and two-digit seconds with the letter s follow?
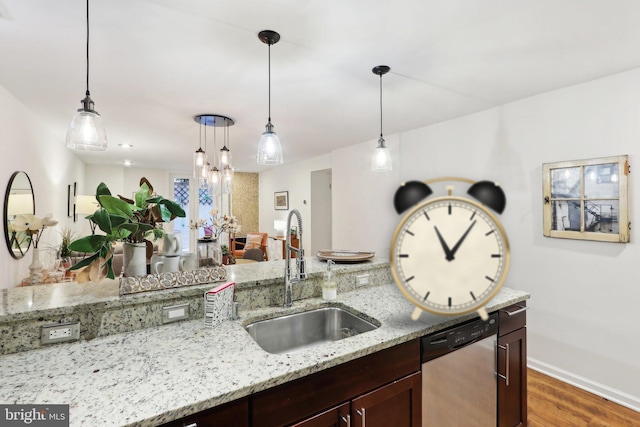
11h06
